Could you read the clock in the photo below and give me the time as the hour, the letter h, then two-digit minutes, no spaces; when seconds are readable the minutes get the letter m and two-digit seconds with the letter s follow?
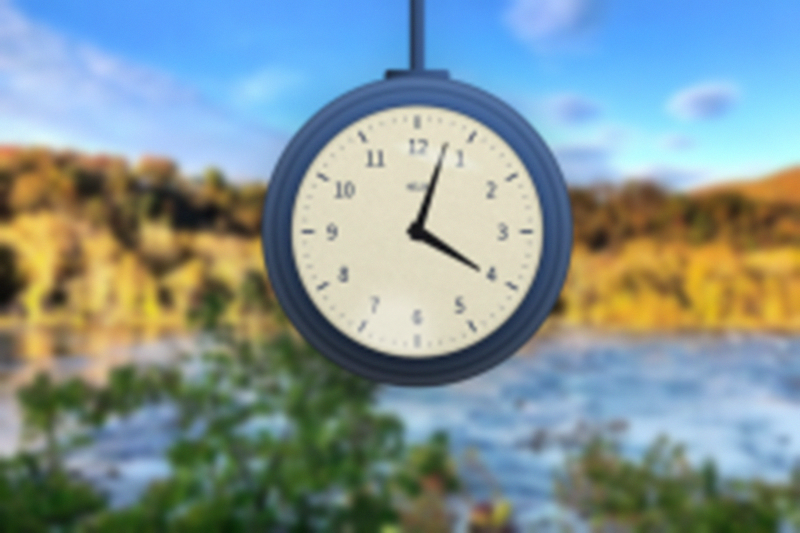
4h03
